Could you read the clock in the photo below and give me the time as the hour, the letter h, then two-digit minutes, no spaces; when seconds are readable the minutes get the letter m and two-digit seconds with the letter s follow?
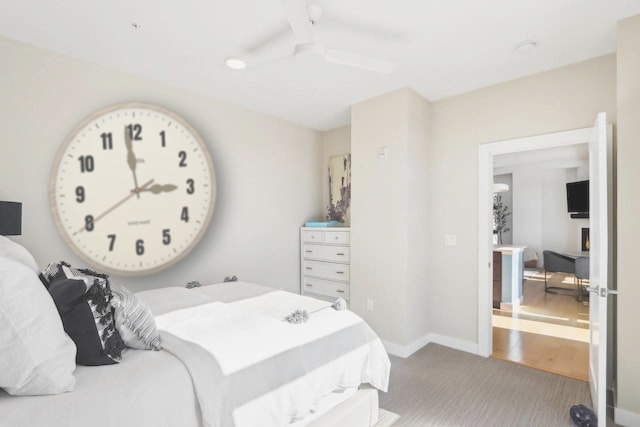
2h58m40s
